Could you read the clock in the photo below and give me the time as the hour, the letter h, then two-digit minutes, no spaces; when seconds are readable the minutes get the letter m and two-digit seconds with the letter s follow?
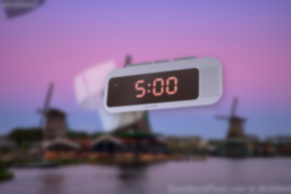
5h00
